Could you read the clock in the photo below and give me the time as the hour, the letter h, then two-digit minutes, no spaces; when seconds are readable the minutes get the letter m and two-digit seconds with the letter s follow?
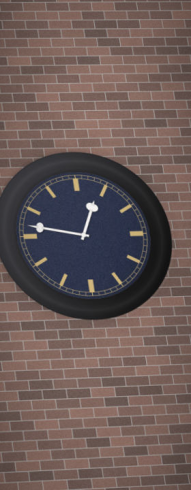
12h47
